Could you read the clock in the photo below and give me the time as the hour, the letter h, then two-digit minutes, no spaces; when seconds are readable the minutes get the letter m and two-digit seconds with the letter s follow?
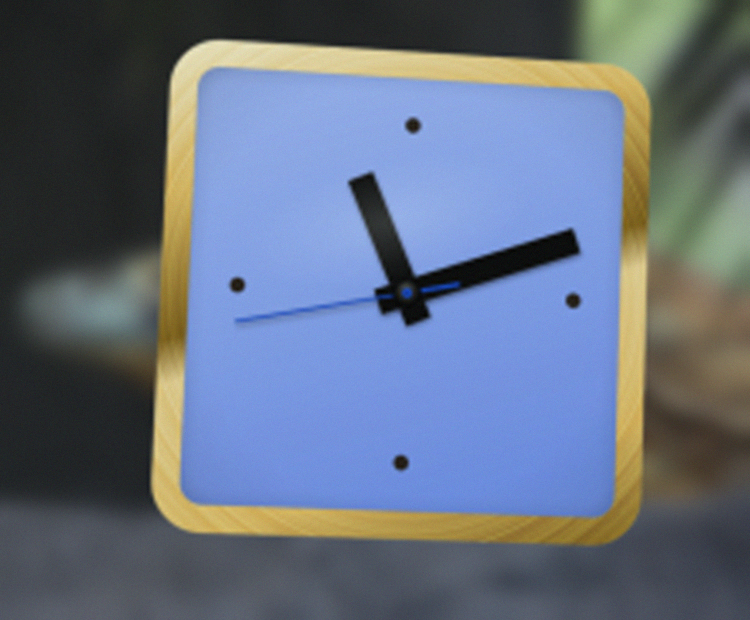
11h11m43s
